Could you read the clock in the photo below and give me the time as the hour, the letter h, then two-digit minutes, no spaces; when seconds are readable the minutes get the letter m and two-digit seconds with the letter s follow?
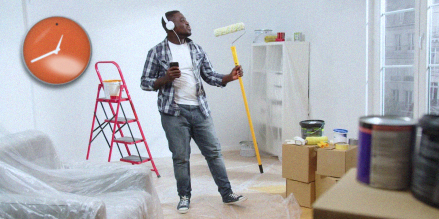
12h41
